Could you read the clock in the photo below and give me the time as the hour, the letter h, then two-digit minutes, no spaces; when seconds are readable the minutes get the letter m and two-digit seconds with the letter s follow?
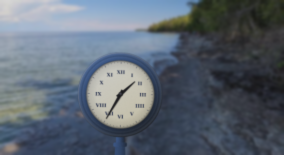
1h35
